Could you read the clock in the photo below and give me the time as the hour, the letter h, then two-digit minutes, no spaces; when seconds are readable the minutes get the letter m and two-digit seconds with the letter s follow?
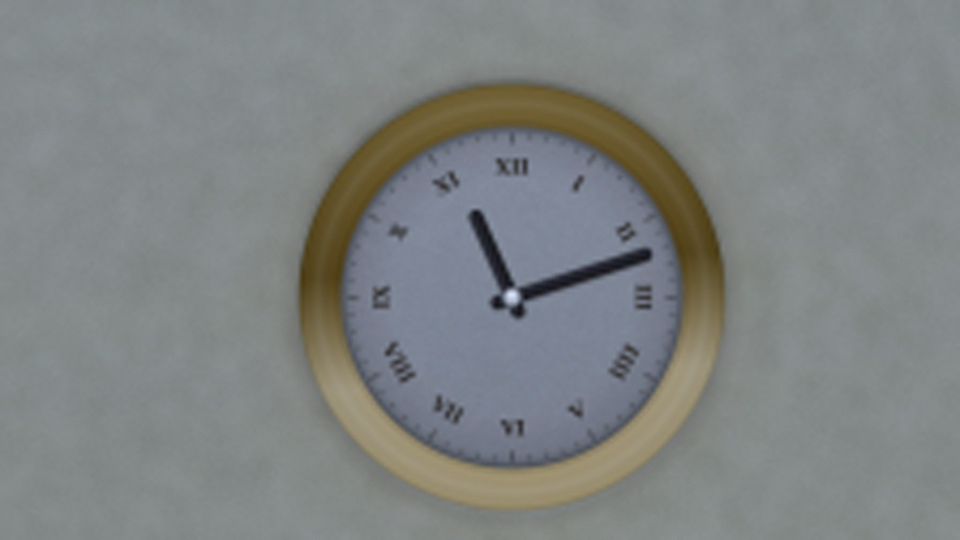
11h12
